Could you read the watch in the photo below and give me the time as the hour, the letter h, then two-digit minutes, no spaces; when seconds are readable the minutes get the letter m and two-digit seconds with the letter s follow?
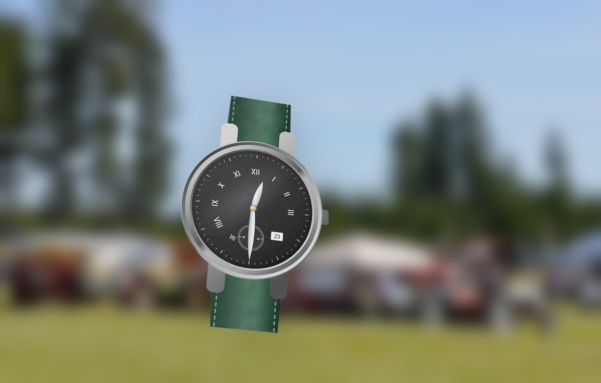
12h30
